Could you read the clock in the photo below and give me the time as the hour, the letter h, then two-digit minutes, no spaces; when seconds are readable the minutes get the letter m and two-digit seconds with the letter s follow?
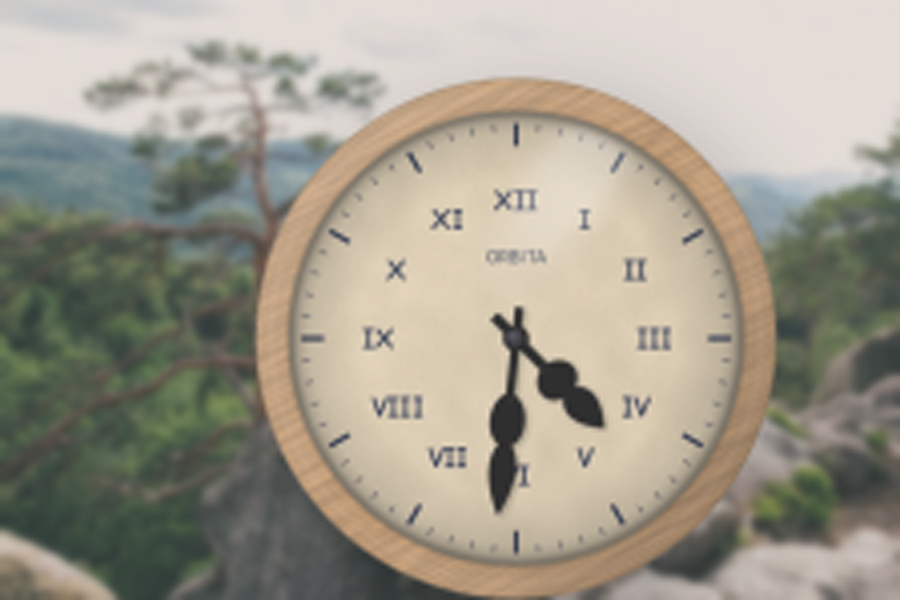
4h31
